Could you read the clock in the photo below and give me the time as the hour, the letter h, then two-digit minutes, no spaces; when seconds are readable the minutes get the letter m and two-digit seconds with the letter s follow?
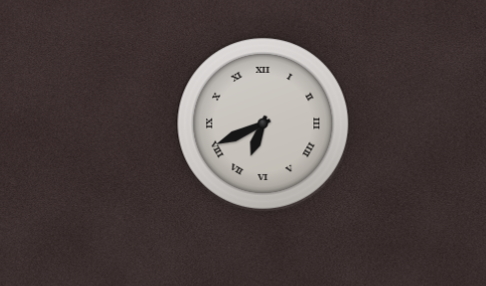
6h41
